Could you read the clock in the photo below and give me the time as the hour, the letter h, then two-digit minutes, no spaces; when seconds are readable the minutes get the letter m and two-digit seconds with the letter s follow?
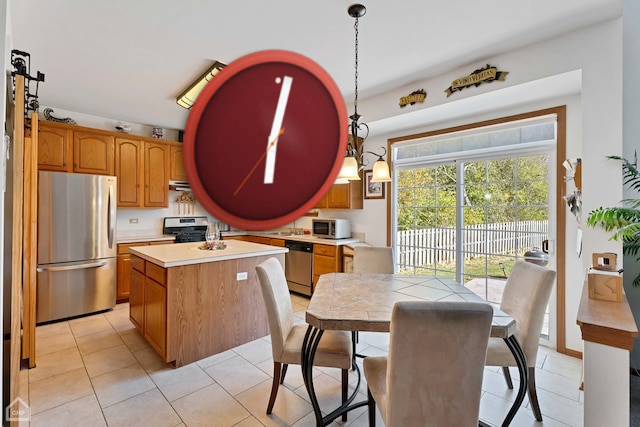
6h01m36s
